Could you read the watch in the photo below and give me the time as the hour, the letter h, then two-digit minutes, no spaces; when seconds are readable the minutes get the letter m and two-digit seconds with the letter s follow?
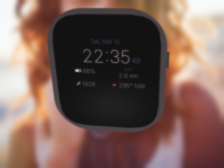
22h35
